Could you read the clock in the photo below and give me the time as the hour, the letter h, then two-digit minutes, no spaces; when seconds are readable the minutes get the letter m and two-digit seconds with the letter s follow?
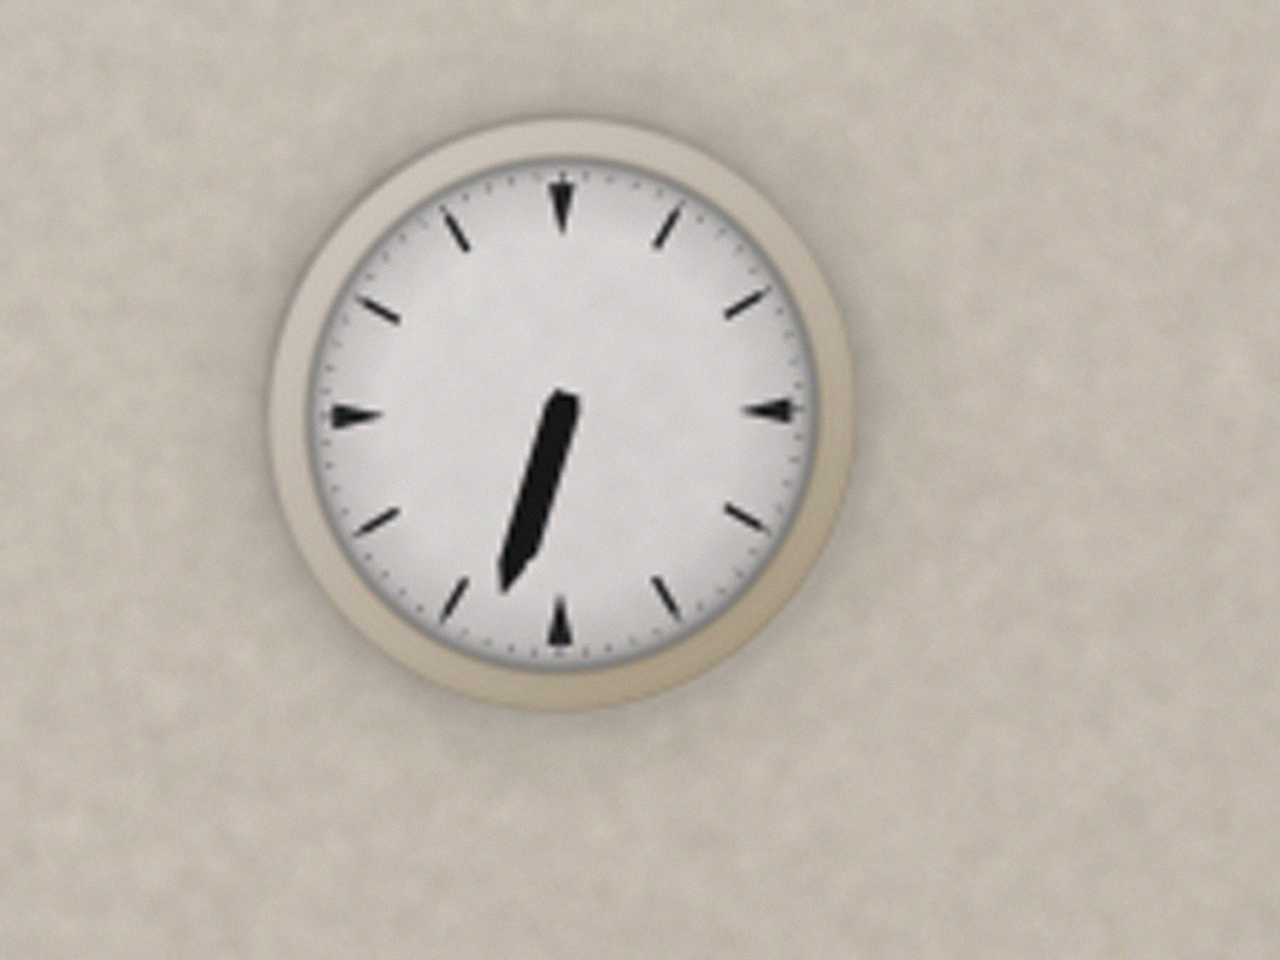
6h33
